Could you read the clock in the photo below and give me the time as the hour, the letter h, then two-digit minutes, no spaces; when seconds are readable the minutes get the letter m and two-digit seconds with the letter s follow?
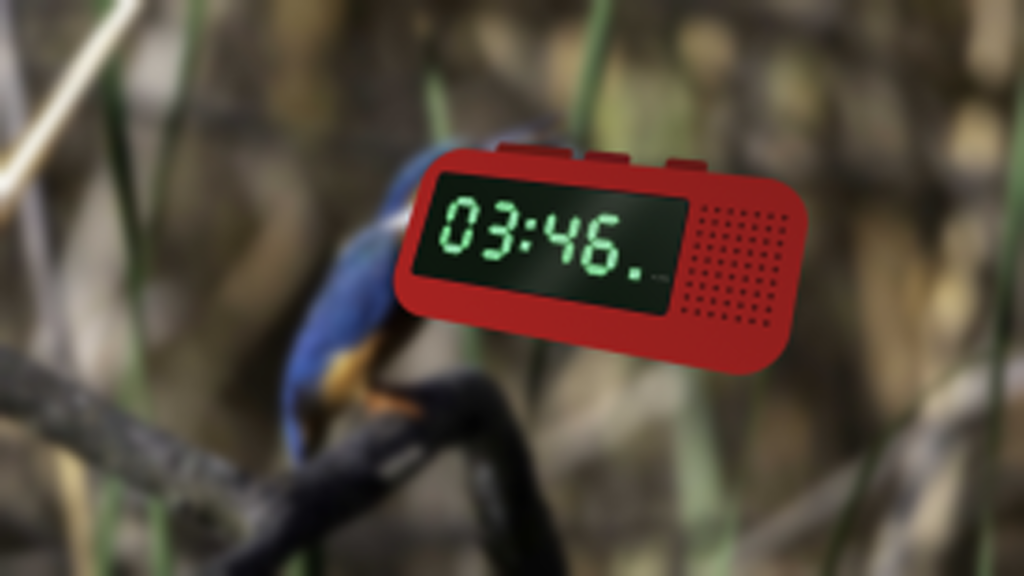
3h46
